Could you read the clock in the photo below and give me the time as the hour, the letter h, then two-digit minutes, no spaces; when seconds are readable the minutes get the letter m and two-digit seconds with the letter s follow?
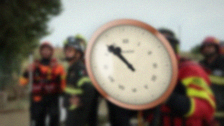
10h53
